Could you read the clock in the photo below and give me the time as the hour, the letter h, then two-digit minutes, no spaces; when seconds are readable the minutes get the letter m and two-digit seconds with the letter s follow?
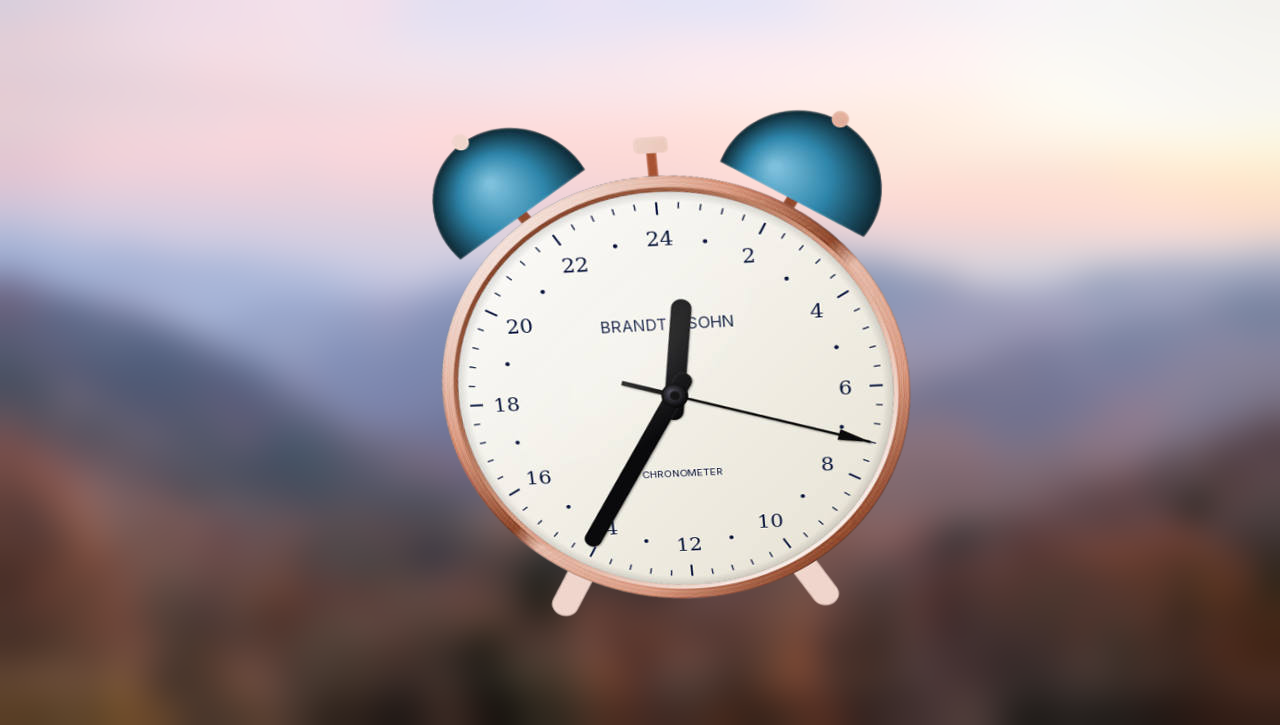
0h35m18s
